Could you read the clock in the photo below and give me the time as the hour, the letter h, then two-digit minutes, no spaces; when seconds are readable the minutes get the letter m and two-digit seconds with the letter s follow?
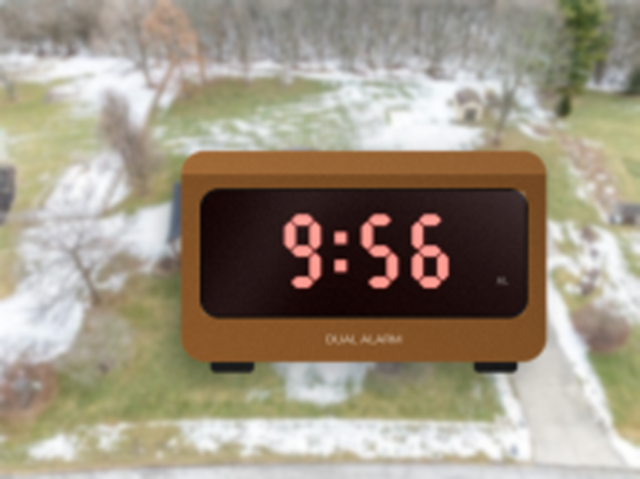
9h56
